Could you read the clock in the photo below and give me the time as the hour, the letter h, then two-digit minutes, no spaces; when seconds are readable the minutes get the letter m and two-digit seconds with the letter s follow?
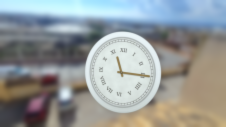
11h15
